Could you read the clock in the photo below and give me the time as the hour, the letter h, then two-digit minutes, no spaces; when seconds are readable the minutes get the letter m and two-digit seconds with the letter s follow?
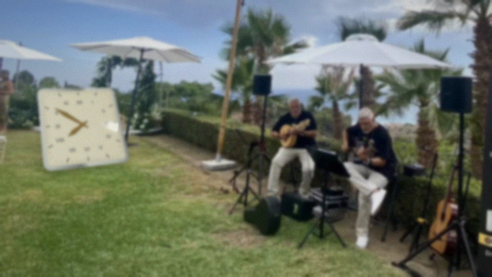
7h51
